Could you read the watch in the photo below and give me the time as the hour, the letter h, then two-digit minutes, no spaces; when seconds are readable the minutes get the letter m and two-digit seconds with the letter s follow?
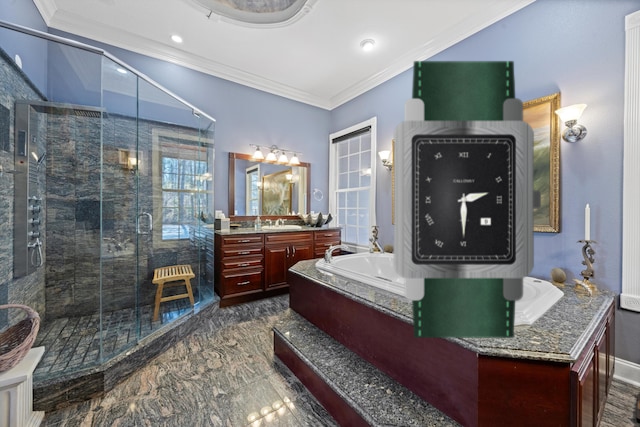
2h30
